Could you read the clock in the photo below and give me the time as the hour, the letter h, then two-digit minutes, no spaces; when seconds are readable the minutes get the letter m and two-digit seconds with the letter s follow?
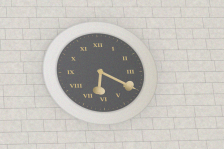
6h20
